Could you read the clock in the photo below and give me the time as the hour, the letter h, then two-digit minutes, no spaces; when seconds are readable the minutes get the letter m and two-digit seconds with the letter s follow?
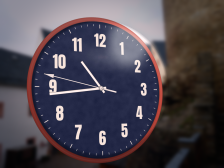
10h43m47s
